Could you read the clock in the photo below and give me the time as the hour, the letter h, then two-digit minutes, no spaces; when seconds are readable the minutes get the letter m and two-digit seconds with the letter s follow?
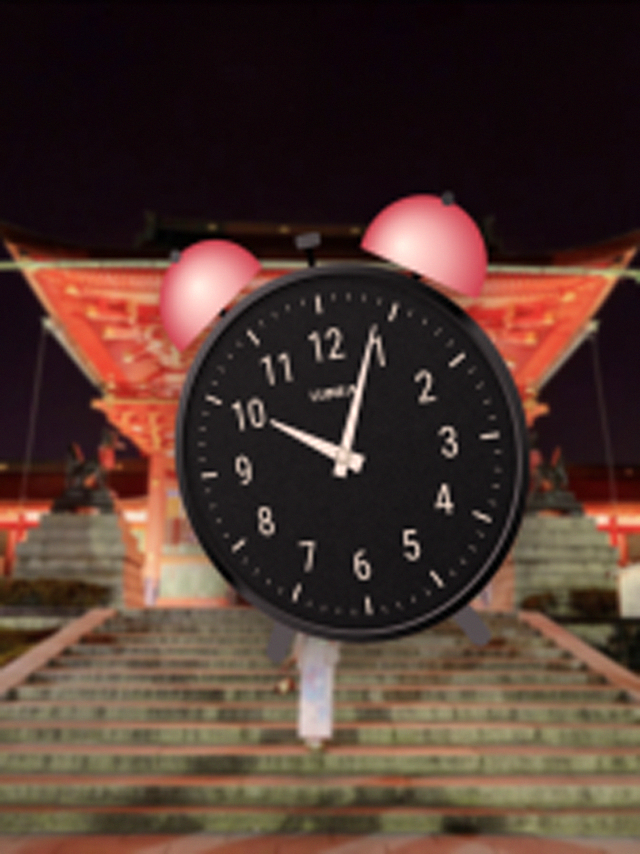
10h04
